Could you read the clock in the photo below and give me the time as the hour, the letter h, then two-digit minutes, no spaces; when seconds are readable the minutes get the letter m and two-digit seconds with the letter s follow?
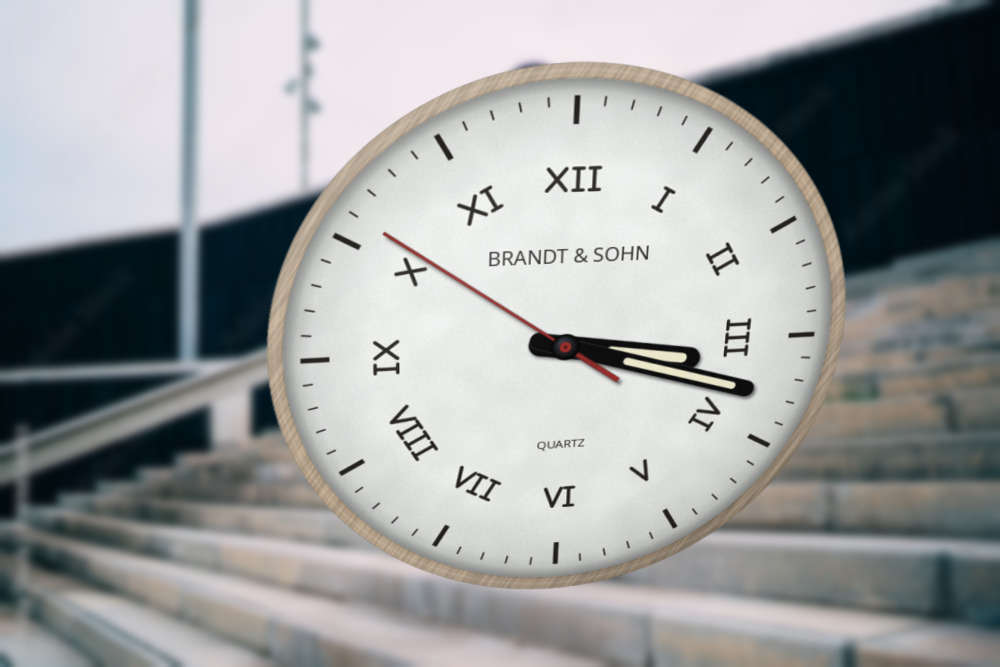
3h17m51s
